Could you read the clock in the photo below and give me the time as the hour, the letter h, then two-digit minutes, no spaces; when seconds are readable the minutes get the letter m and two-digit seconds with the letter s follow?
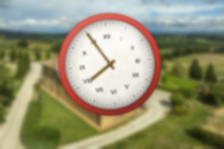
7h55
